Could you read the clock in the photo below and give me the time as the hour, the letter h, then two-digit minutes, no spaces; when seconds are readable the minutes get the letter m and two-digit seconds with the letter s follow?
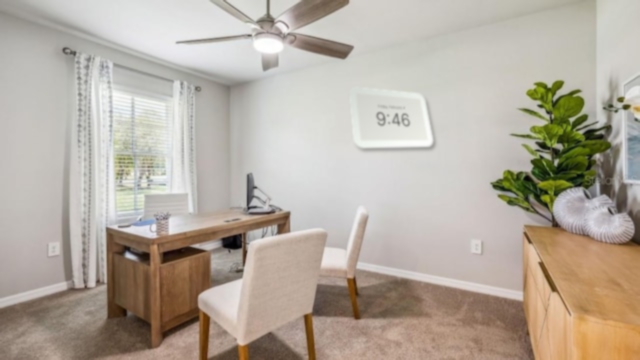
9h46
